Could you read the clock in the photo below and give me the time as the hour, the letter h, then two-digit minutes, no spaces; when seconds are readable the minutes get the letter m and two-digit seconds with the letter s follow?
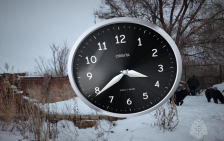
3h39
